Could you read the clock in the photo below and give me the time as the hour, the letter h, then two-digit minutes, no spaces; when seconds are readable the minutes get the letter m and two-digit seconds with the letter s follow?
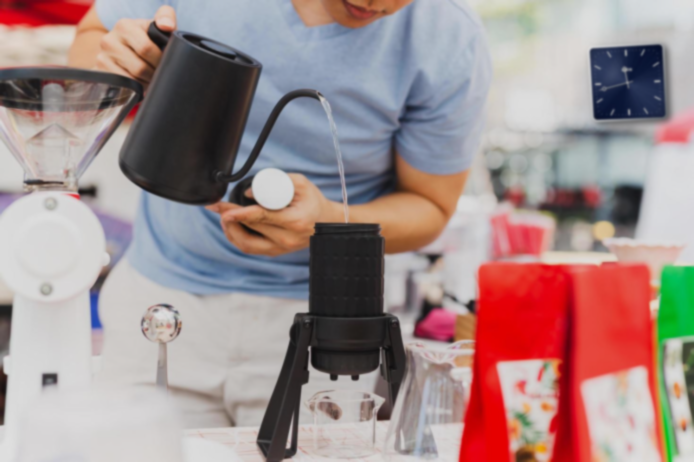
11h43
